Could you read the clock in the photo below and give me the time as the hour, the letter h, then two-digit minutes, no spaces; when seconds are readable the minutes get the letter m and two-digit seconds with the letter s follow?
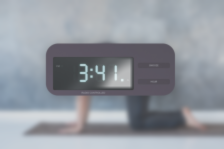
3h41
